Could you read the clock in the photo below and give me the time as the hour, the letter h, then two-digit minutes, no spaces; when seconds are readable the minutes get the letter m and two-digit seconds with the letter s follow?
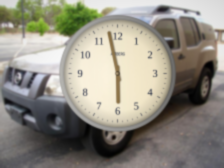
5h58
